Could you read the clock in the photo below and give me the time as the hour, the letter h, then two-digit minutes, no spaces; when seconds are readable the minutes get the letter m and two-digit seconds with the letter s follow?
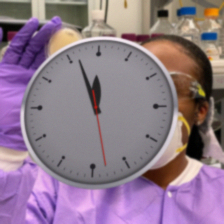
11h56m28s
